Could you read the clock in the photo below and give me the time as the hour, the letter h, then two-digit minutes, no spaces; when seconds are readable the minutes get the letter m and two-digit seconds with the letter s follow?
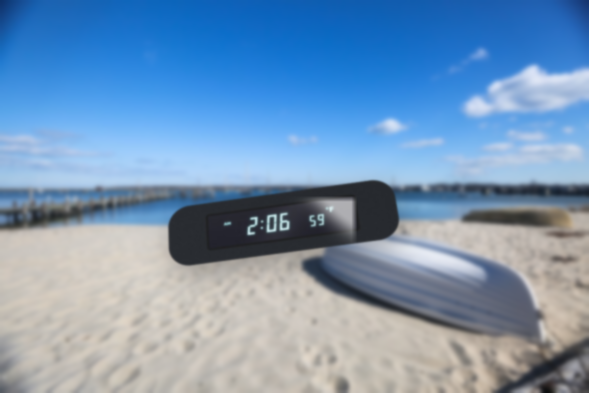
2h06
